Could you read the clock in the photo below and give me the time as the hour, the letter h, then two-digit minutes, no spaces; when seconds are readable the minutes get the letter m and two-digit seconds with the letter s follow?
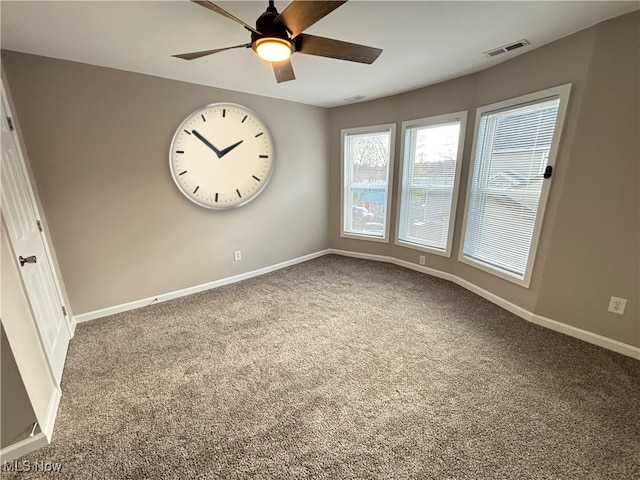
1h51
